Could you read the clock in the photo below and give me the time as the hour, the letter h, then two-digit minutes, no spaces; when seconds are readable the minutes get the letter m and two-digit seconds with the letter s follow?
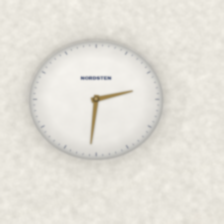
2h31
